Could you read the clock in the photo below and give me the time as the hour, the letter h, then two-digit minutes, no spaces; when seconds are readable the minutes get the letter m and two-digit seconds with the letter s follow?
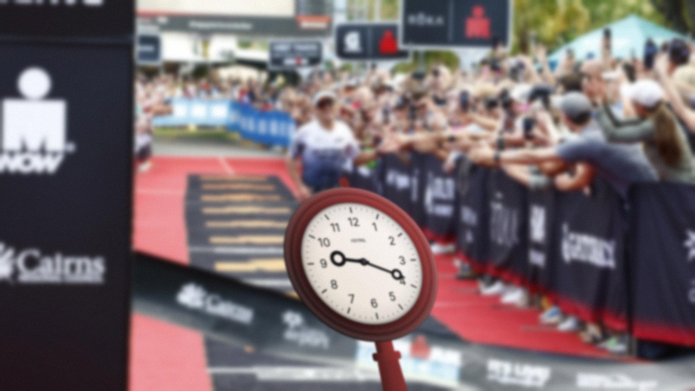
9h19
